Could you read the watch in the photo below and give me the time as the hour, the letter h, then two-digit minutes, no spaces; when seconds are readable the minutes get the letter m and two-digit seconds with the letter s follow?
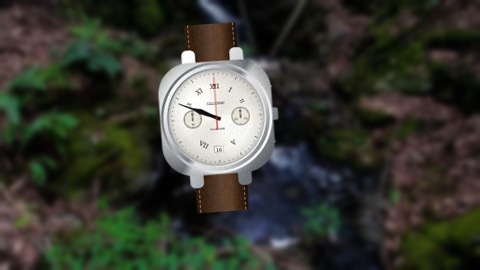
9h49
